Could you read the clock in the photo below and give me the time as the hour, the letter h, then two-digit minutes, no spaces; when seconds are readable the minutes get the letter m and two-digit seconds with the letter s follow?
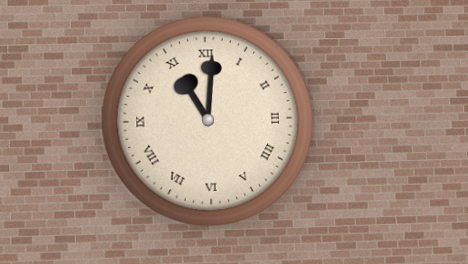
11h01
